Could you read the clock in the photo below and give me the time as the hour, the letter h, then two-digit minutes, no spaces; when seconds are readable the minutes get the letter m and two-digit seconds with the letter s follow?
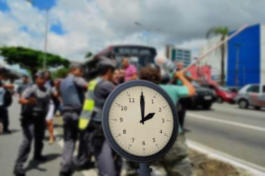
2h00
